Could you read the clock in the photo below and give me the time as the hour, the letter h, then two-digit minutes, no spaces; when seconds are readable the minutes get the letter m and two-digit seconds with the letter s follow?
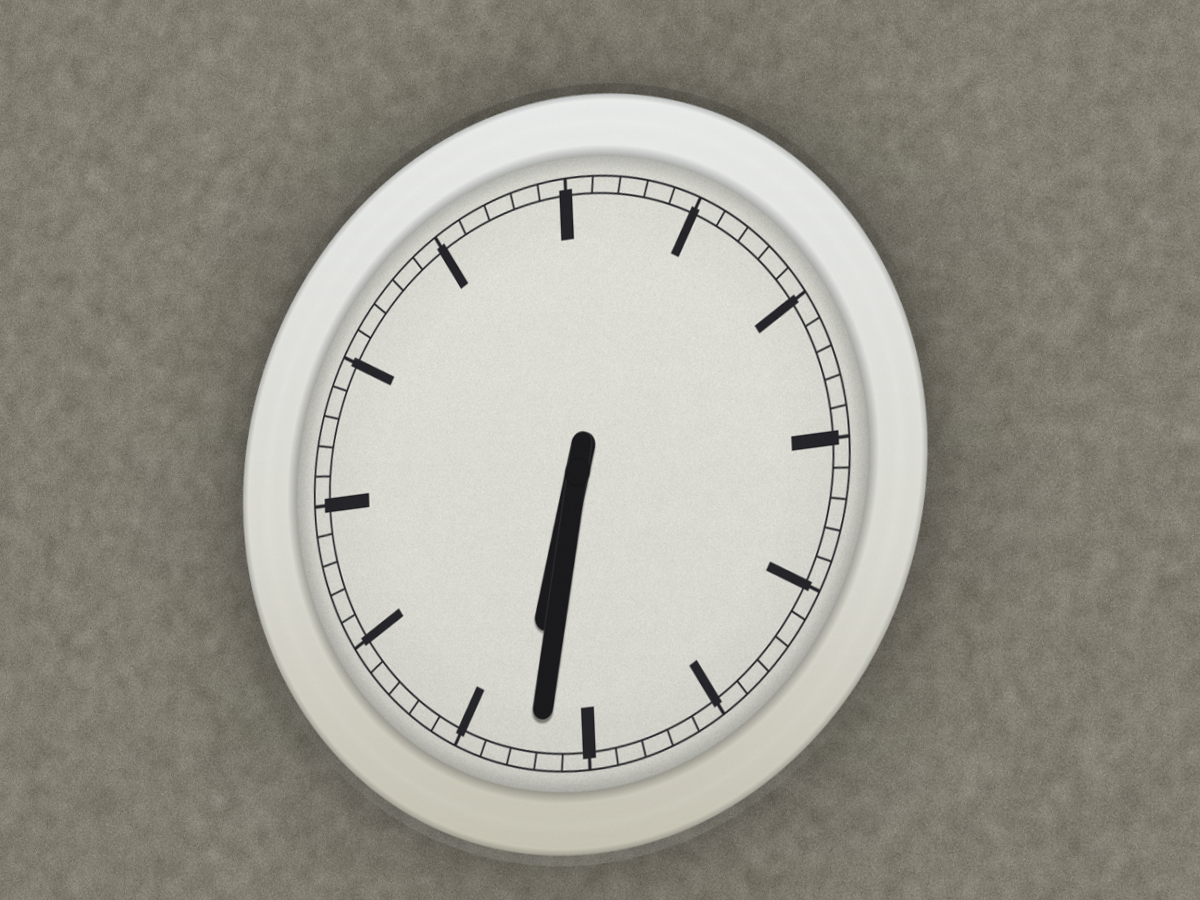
6h32
